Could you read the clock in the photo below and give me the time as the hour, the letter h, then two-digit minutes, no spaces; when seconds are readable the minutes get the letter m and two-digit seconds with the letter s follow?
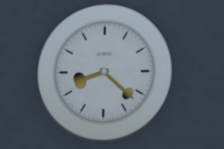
8h22
